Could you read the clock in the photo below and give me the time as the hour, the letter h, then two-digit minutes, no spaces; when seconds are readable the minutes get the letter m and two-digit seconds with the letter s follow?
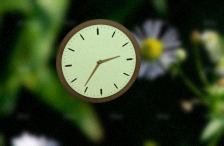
2h36
